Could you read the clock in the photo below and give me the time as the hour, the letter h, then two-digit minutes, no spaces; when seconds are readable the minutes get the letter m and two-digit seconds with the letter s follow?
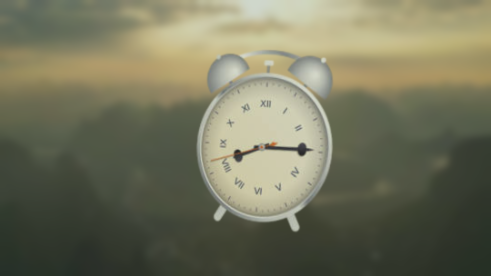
8h14m42s
